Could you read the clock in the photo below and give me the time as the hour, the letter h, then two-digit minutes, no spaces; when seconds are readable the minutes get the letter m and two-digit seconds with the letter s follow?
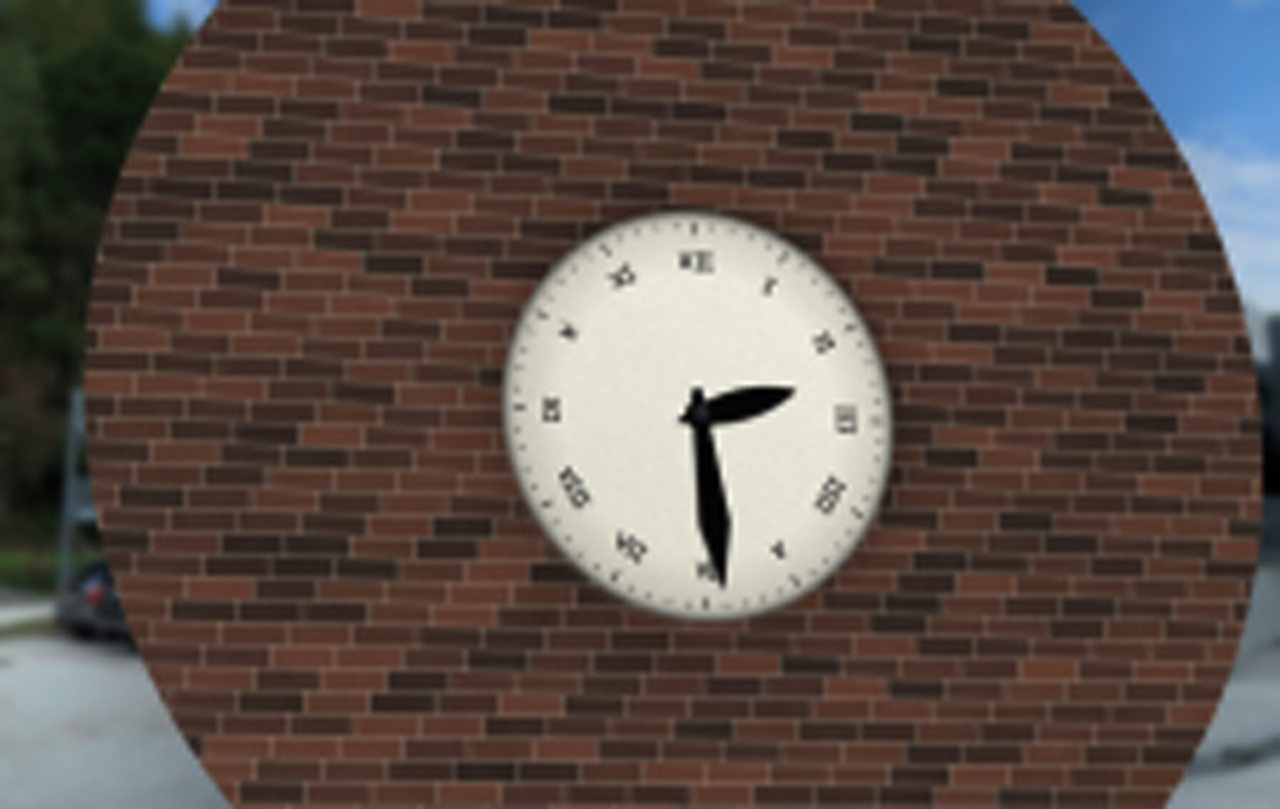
2h29
